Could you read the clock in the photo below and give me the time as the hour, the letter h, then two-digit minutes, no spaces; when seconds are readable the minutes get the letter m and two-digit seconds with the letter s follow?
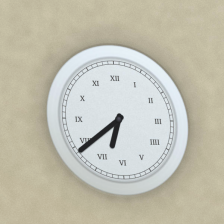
6h39
